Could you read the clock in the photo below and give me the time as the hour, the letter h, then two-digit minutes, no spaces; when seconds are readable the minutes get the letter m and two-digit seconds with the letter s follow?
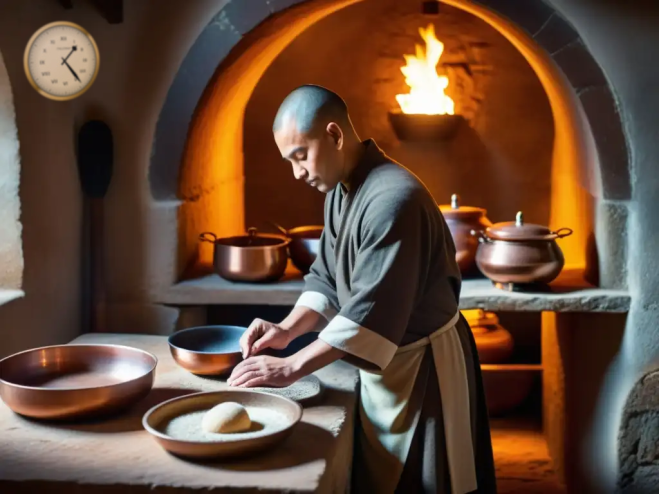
1h24
